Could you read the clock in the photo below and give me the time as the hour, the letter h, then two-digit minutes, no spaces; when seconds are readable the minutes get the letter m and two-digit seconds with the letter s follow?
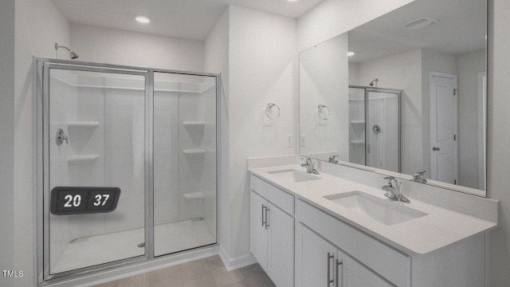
20h37
